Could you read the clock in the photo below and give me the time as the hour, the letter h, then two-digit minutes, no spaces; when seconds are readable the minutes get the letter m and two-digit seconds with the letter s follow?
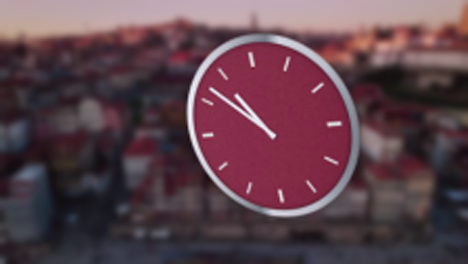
10h52
